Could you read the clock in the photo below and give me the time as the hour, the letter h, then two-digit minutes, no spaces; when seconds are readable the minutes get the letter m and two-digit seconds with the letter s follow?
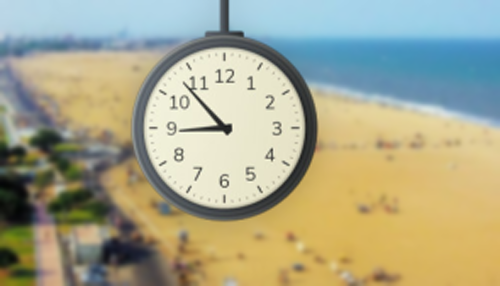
8h53
